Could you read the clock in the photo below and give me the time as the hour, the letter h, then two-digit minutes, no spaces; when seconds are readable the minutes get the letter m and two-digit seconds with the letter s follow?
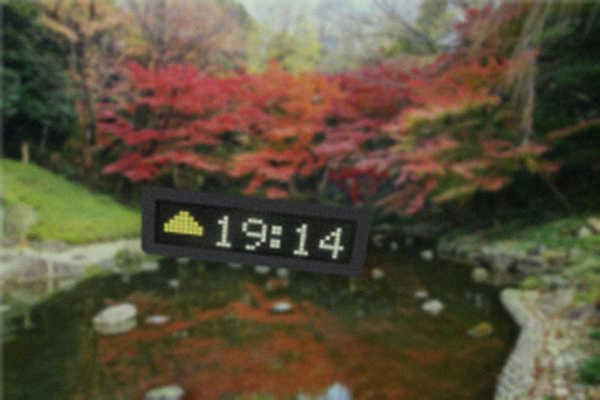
19h14
